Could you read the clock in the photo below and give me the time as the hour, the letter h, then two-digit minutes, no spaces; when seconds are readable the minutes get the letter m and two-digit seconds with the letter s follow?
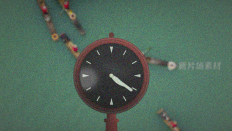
4h21
